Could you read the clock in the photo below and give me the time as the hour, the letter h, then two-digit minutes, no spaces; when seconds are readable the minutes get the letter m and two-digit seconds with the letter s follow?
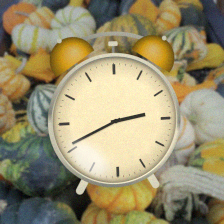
2h41
